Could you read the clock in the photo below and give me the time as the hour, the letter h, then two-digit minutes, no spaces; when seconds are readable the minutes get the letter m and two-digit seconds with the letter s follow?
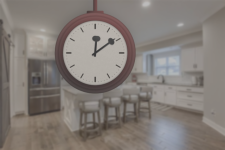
12h09
